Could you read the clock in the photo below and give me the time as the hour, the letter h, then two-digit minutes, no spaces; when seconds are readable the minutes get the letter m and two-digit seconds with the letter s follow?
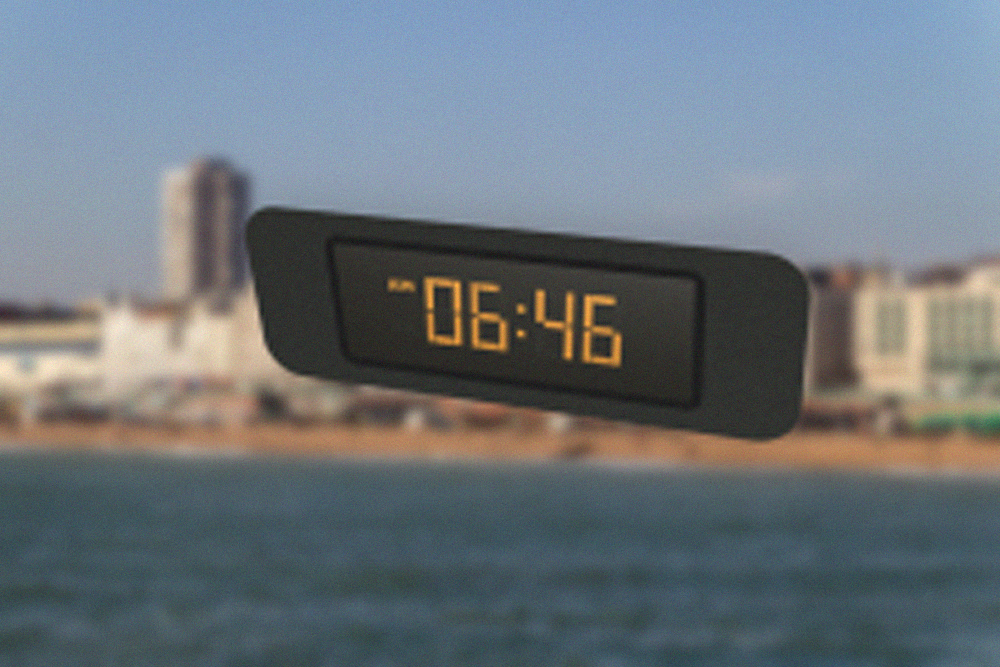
6h46
